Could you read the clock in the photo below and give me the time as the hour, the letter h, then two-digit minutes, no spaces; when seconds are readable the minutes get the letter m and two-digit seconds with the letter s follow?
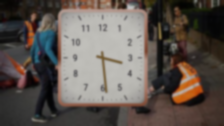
3h29
